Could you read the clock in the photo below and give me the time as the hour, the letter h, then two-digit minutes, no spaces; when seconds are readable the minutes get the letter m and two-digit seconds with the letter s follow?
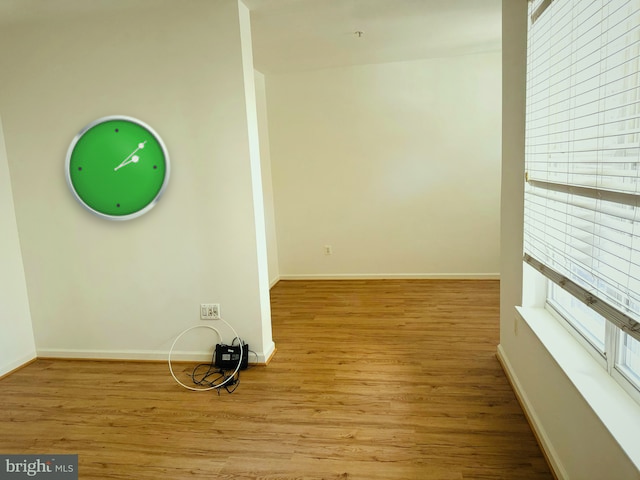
2h08
